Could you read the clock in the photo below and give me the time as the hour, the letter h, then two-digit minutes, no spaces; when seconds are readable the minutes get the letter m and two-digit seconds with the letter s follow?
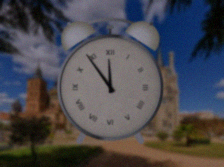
11h54
